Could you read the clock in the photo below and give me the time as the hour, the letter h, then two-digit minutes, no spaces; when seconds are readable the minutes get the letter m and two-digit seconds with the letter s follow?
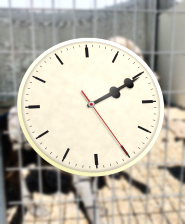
2h10m25s
